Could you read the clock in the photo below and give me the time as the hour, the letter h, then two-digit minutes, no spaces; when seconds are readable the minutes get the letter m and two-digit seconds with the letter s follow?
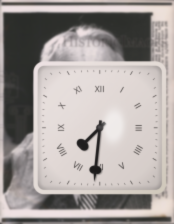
7h31
